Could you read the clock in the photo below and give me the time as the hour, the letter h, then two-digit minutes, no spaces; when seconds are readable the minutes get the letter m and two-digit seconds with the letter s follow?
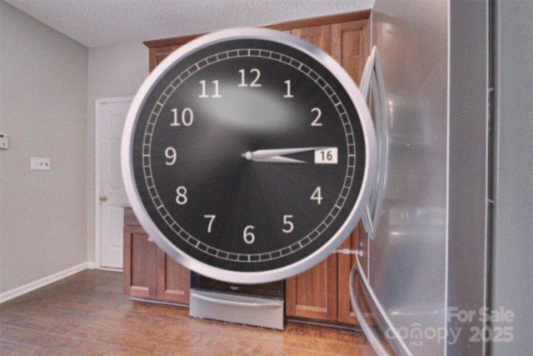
3h14
